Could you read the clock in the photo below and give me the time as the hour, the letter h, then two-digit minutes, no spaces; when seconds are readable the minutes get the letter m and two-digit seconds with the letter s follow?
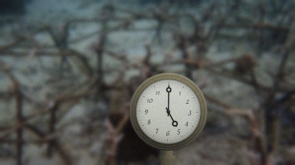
5h00
